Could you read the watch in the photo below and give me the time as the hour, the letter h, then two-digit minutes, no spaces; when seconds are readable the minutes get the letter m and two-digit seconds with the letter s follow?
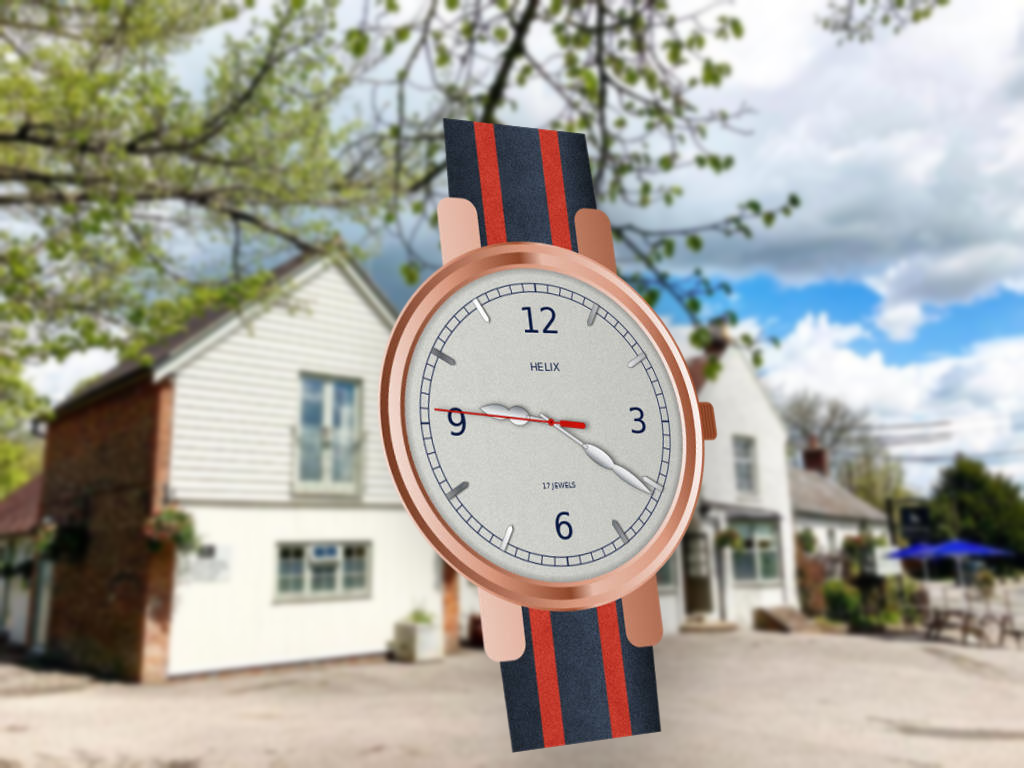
9h20m46s
